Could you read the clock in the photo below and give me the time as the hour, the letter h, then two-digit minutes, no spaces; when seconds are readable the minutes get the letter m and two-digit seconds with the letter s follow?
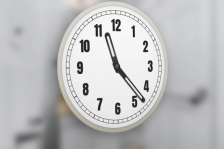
11h23
